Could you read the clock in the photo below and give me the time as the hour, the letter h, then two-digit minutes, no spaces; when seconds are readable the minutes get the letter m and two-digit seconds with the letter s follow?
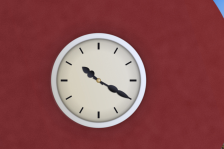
10h20
